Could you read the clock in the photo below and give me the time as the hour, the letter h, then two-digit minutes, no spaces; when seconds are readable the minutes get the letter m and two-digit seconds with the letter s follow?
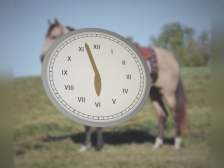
5h57
